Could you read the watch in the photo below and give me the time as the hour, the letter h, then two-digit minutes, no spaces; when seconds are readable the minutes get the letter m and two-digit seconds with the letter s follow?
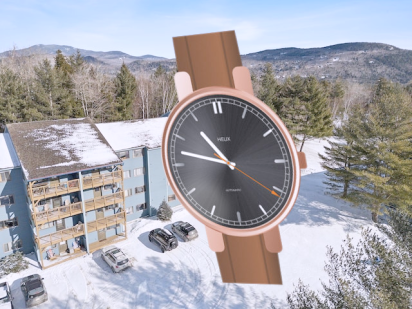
10h47m21s
